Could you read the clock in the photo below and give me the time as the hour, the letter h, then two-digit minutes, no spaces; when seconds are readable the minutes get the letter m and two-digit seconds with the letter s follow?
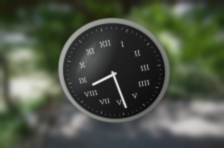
8h29
